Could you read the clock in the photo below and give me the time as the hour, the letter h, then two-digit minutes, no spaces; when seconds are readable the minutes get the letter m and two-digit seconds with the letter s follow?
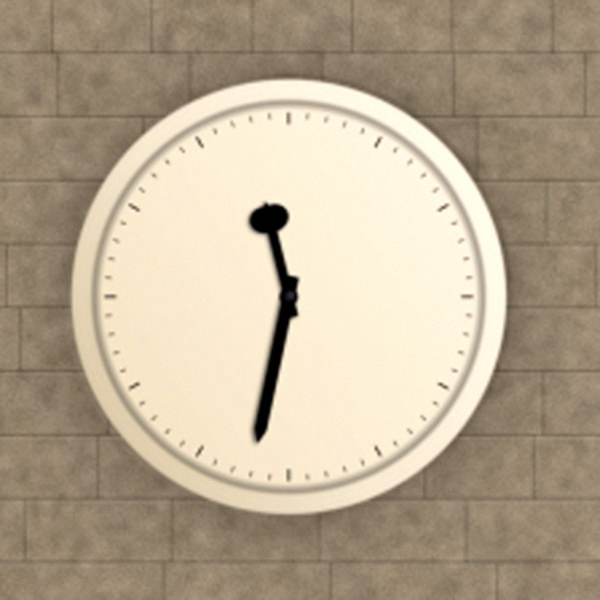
11h32
